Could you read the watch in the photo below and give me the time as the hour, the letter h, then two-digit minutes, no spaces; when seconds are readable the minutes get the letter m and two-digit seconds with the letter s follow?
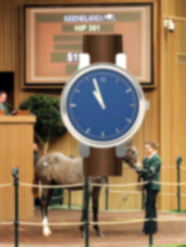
10h57
